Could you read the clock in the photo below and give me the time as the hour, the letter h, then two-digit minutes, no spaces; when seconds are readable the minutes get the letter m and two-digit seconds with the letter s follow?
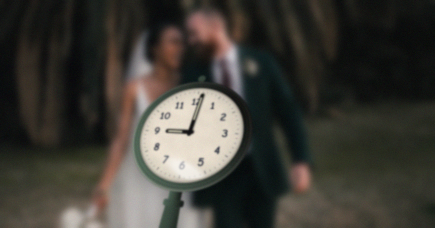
9h01
